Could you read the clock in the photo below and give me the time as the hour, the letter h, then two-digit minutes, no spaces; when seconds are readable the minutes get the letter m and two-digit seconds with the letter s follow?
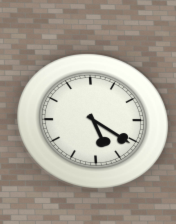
5h21
